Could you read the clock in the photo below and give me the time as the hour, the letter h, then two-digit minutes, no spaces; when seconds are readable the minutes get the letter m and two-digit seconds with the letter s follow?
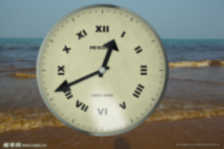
12h41
